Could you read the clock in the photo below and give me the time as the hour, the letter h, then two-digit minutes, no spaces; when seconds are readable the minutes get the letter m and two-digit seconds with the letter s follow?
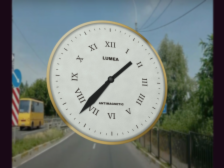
1h37
